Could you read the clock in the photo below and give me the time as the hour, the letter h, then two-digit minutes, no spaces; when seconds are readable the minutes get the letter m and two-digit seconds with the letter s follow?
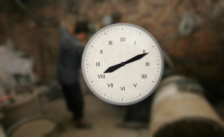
8h11
